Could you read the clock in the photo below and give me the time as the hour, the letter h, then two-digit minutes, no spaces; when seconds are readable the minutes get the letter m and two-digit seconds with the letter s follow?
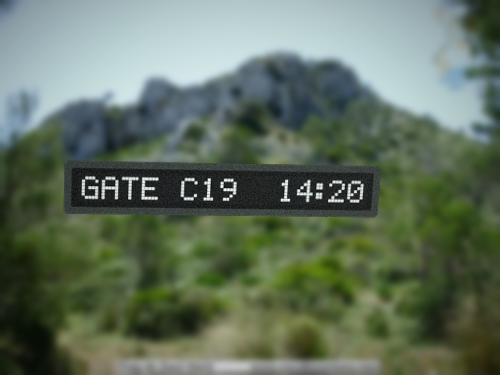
14h20
